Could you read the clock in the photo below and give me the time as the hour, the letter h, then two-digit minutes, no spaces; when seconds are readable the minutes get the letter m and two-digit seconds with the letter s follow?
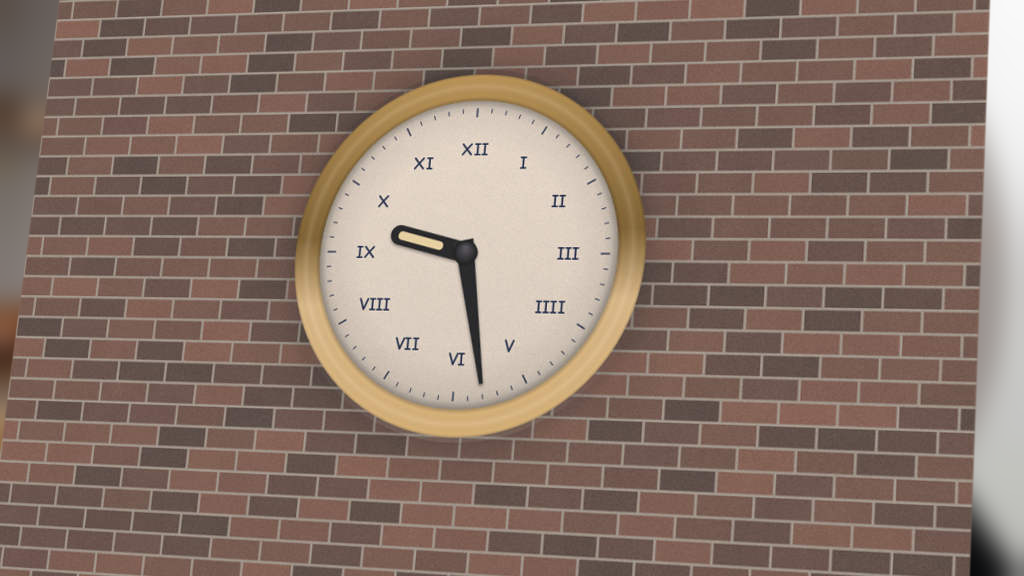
9h28
